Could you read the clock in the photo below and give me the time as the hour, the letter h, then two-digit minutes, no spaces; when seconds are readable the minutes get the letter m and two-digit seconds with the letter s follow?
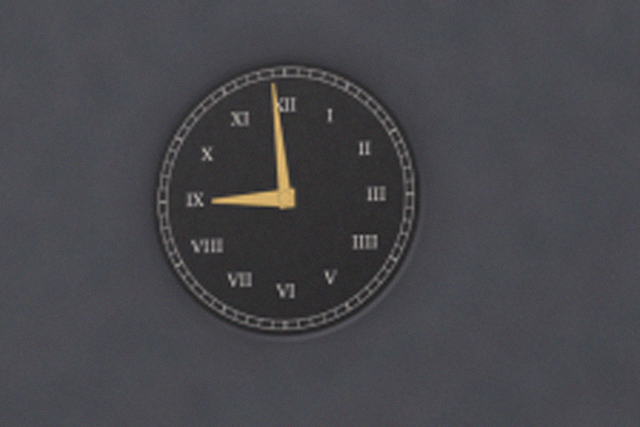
8h59
